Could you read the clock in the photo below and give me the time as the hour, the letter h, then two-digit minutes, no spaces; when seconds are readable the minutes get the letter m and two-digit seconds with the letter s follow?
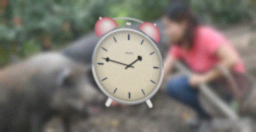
1h47
